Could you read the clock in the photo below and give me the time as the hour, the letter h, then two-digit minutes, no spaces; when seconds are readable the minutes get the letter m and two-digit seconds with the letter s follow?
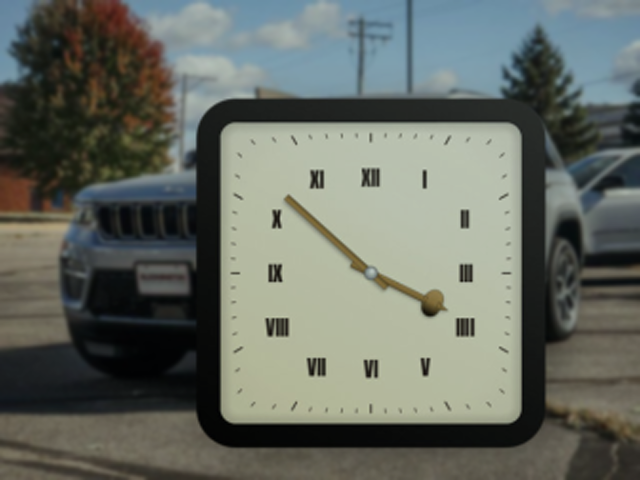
3h52
